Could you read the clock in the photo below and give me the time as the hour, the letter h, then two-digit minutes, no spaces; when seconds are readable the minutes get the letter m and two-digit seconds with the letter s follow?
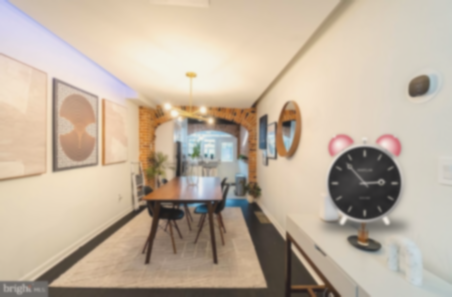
2h53
